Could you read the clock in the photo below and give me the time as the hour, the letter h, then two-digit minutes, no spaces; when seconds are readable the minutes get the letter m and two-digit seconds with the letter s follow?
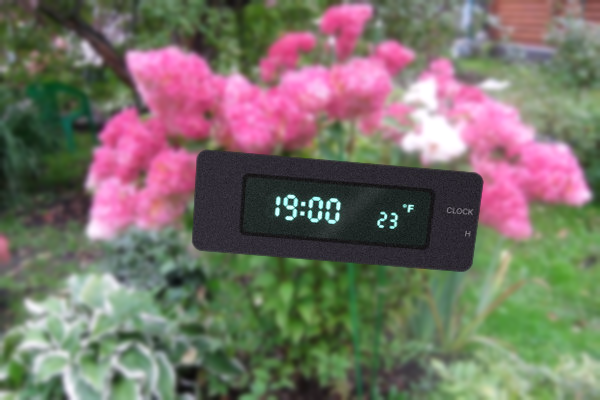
19h00
